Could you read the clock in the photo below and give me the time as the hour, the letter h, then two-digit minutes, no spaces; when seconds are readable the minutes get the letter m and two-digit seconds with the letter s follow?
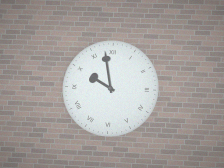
9h58
